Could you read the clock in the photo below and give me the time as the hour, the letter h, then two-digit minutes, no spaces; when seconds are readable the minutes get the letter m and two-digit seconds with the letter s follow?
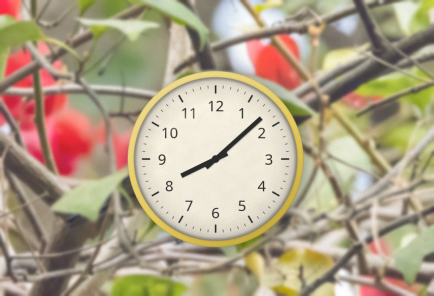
8h08
